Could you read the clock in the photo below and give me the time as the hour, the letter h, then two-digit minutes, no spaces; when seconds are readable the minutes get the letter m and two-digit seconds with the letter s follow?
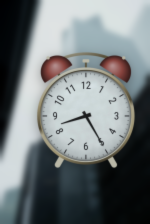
8h25
